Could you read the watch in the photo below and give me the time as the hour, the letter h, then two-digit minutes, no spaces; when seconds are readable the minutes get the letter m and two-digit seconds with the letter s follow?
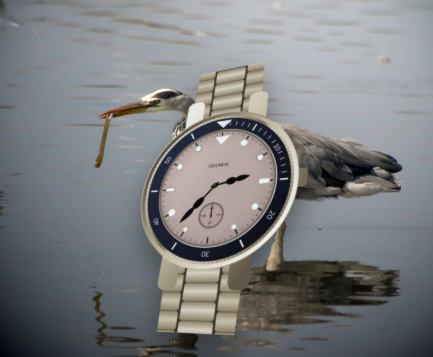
2h37
